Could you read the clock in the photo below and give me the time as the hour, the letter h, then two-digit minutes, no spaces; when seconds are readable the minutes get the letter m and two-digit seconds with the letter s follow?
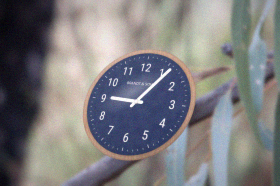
9h06
